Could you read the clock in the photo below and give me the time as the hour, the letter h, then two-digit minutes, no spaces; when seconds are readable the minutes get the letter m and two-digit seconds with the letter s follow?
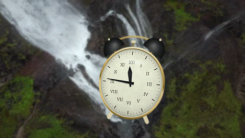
11h46
